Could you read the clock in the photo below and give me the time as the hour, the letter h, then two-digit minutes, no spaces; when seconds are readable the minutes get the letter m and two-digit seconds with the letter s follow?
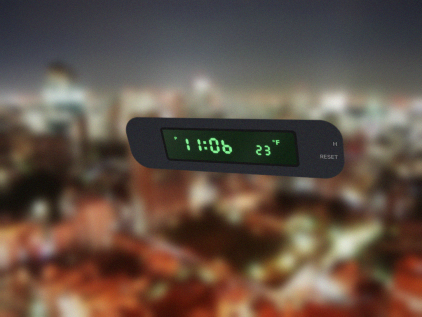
11h06
